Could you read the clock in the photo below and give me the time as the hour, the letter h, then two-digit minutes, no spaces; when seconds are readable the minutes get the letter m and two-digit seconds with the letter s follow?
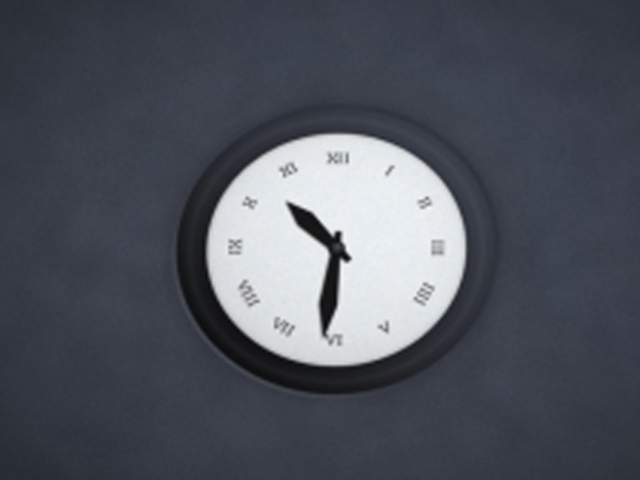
10h31
